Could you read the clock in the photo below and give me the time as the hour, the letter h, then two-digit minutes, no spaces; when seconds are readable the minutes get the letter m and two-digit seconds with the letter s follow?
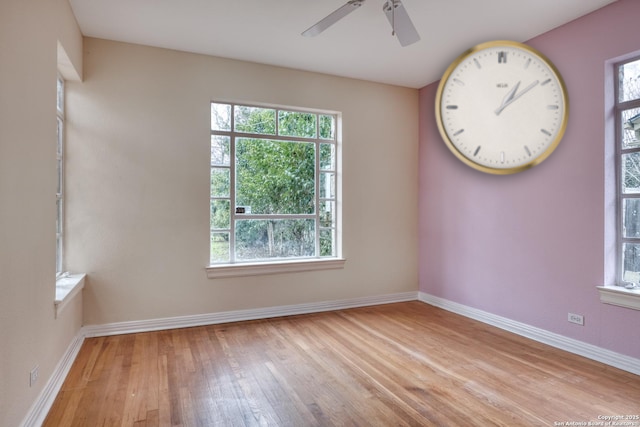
1h09
